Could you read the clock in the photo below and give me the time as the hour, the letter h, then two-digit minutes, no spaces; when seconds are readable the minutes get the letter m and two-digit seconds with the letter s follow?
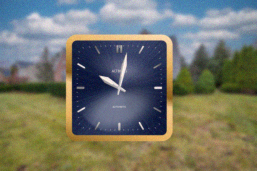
10h02
